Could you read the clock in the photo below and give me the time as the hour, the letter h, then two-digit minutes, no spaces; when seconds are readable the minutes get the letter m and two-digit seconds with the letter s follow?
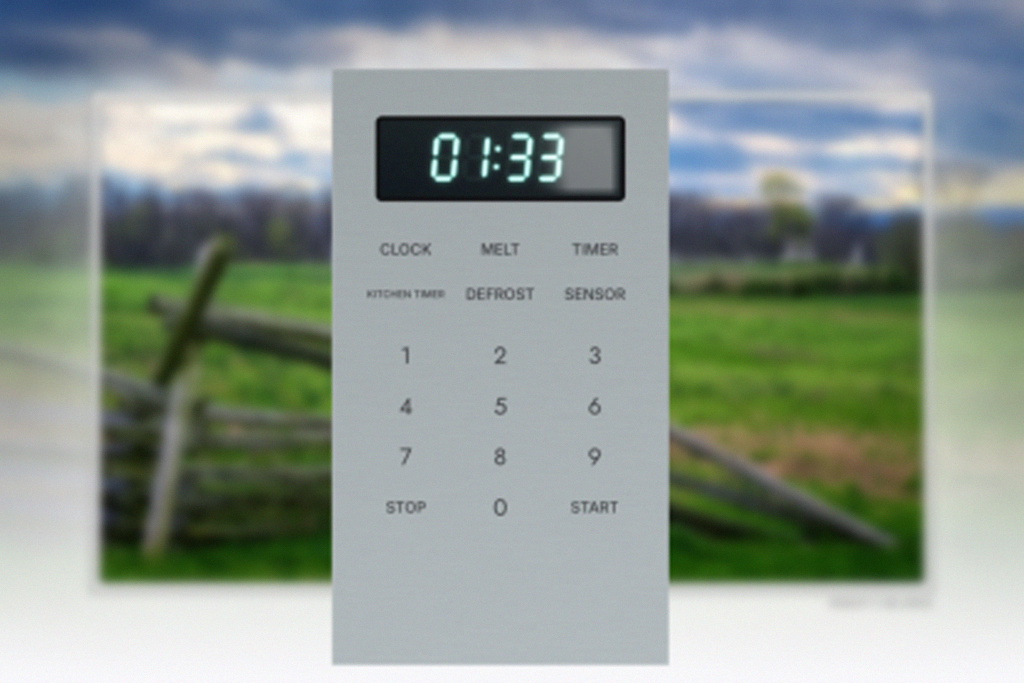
1h33
